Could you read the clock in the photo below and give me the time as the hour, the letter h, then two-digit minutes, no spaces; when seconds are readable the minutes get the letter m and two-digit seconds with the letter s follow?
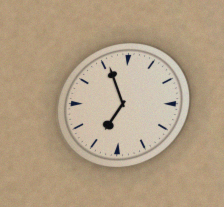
6h56
